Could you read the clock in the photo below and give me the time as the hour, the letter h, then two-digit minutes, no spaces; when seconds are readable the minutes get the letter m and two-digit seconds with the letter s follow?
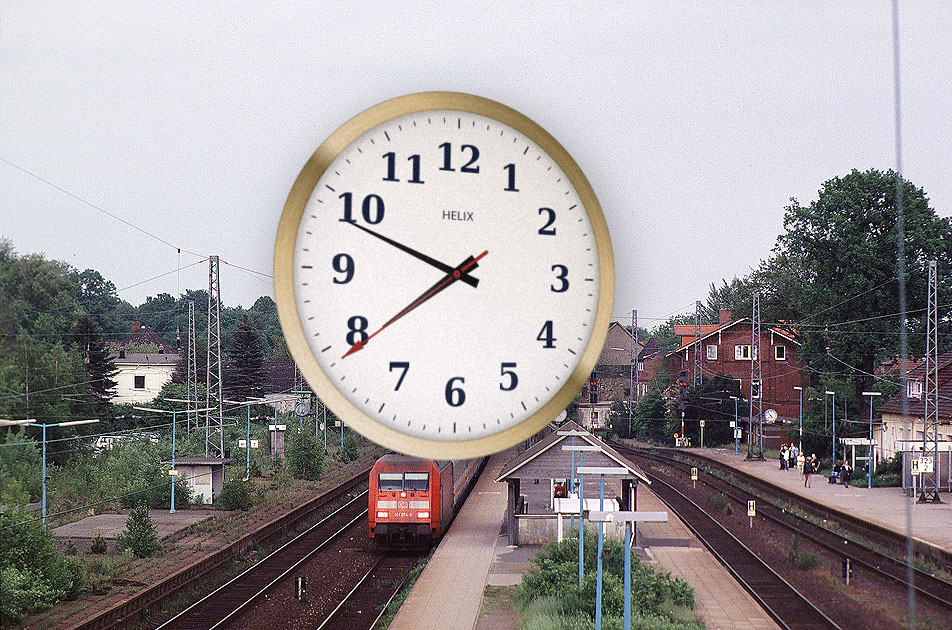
7h48m39s
